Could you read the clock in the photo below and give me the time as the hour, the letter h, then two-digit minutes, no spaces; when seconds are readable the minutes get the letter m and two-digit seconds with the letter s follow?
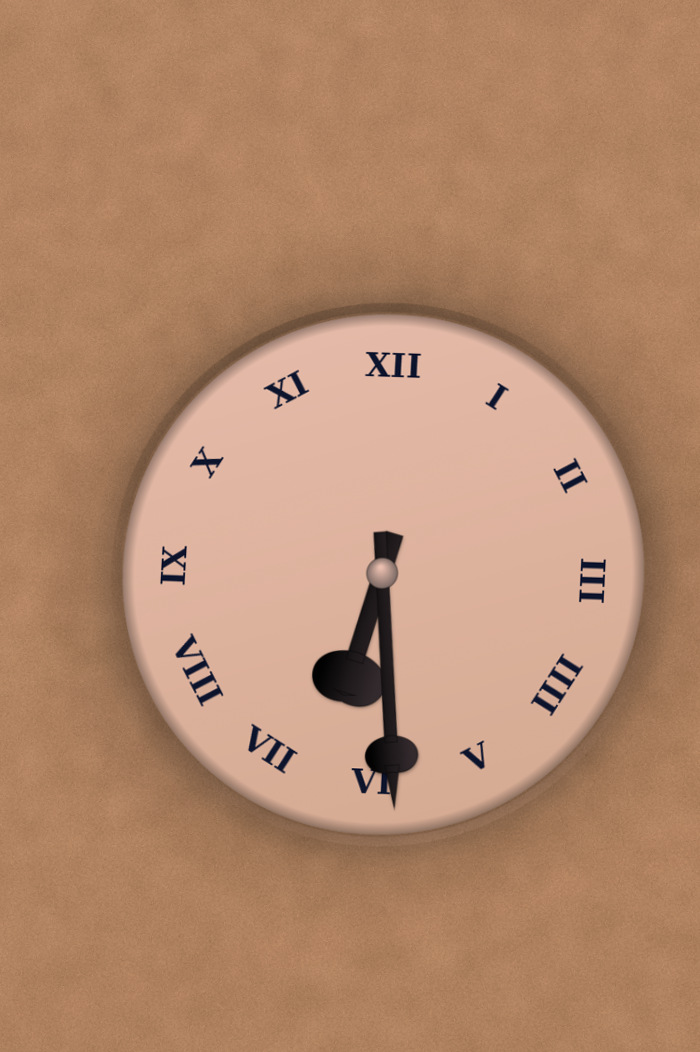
6h29
